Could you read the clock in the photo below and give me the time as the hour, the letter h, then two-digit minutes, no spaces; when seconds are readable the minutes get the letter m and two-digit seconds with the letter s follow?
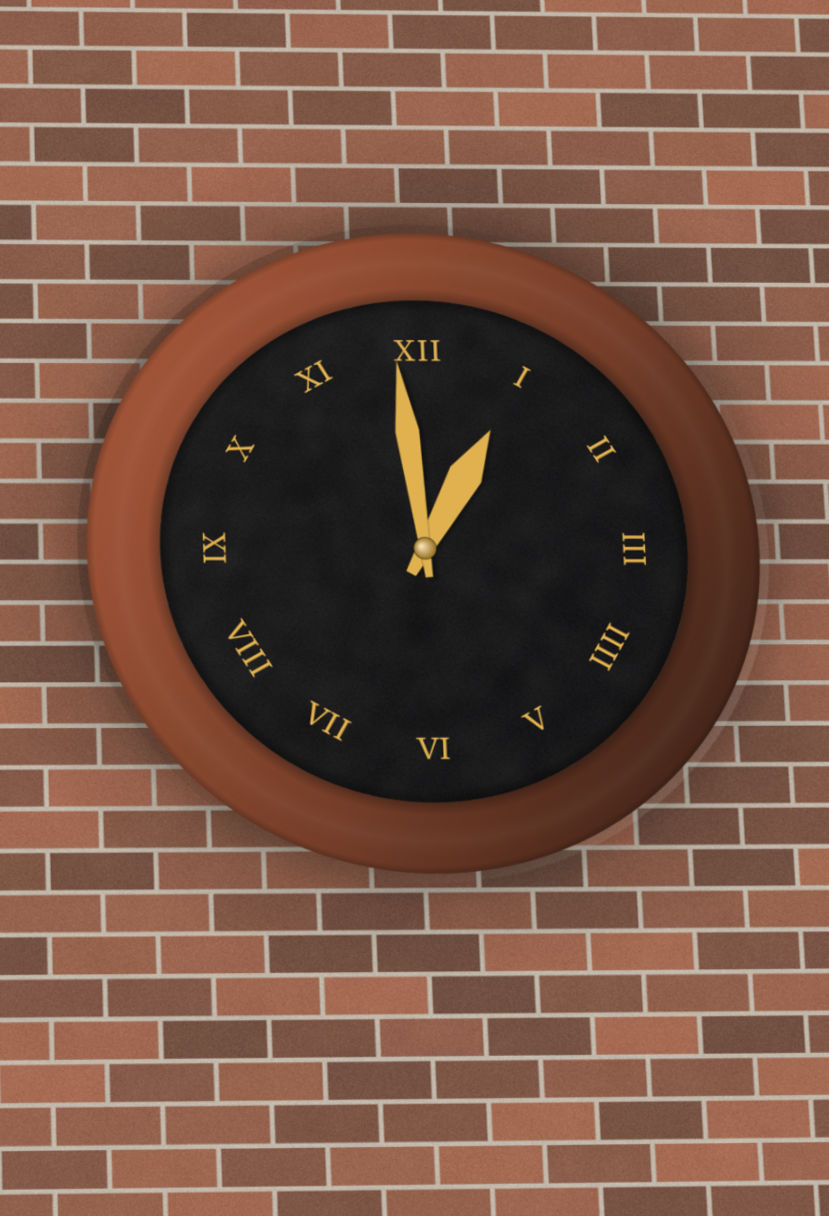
12h59
